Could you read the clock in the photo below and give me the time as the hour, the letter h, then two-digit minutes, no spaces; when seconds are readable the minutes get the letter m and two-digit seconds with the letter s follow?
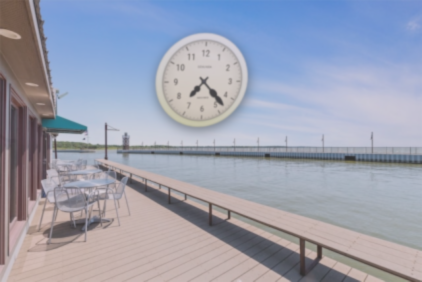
7h23
